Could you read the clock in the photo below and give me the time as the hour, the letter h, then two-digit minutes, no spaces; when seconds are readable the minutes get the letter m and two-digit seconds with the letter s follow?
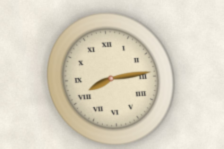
8h14
